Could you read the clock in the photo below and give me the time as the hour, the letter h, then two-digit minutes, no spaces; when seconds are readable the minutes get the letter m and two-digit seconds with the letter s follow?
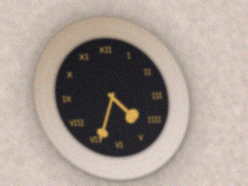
4h34
